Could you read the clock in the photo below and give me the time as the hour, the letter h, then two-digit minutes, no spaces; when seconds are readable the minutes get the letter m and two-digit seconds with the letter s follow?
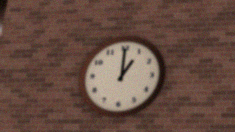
1h00
